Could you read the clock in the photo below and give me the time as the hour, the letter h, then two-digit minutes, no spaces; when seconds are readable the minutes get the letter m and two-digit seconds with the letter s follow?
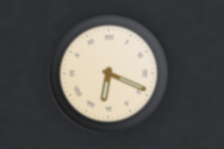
6h19
